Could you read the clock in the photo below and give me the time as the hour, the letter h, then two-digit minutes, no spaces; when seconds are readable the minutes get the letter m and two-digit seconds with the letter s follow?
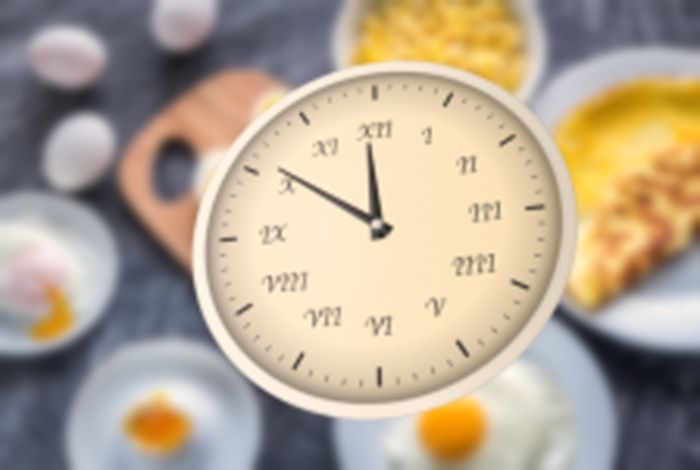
11h51
